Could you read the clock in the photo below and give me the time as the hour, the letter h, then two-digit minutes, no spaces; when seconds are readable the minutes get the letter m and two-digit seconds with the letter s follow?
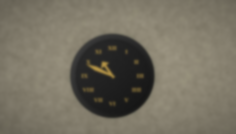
10h49
